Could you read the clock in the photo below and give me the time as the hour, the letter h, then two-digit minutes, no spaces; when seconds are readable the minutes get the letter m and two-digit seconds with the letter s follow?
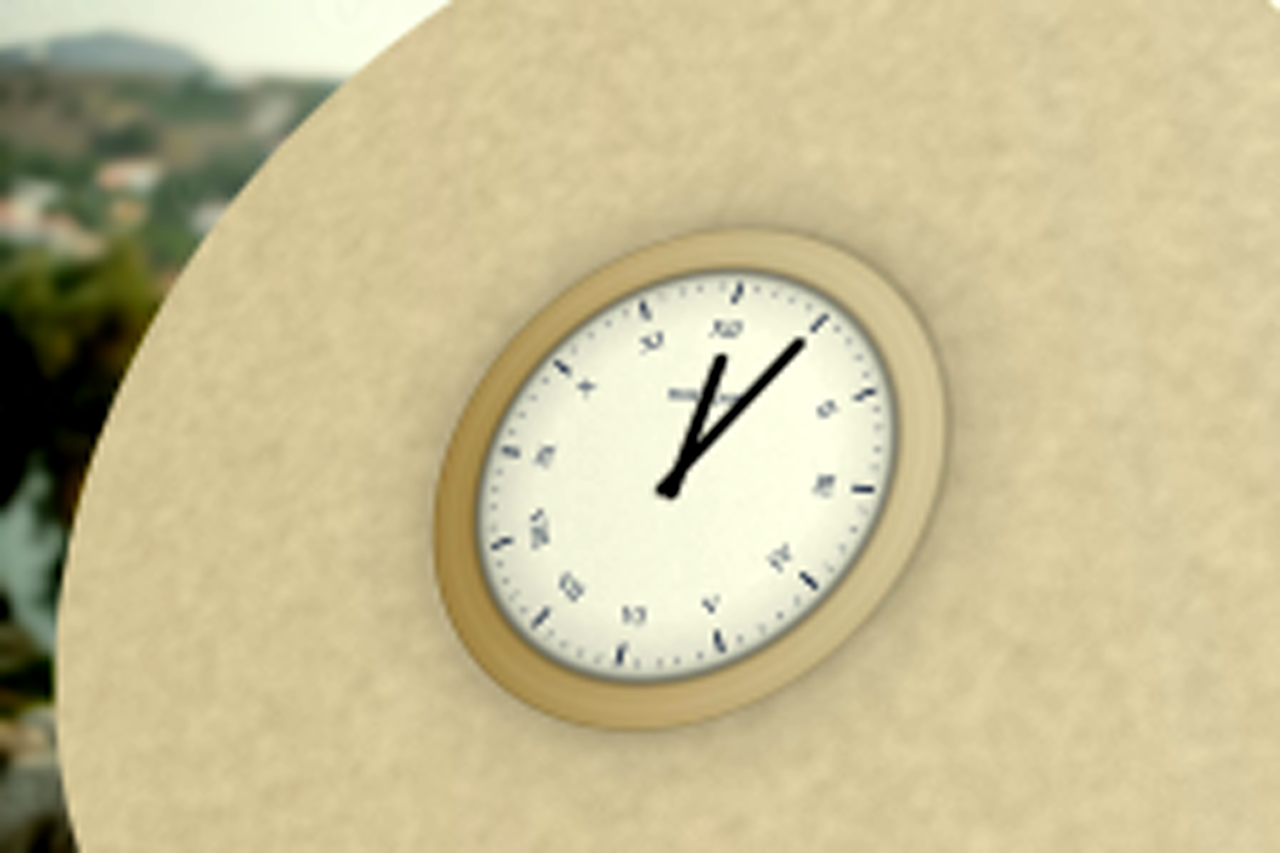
12h05
